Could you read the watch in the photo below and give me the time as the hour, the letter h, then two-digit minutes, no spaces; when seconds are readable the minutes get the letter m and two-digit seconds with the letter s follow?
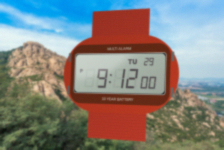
9h12m00s
